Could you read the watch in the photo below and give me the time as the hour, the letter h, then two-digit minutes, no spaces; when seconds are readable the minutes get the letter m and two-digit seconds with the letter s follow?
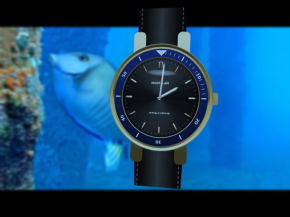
2h01
